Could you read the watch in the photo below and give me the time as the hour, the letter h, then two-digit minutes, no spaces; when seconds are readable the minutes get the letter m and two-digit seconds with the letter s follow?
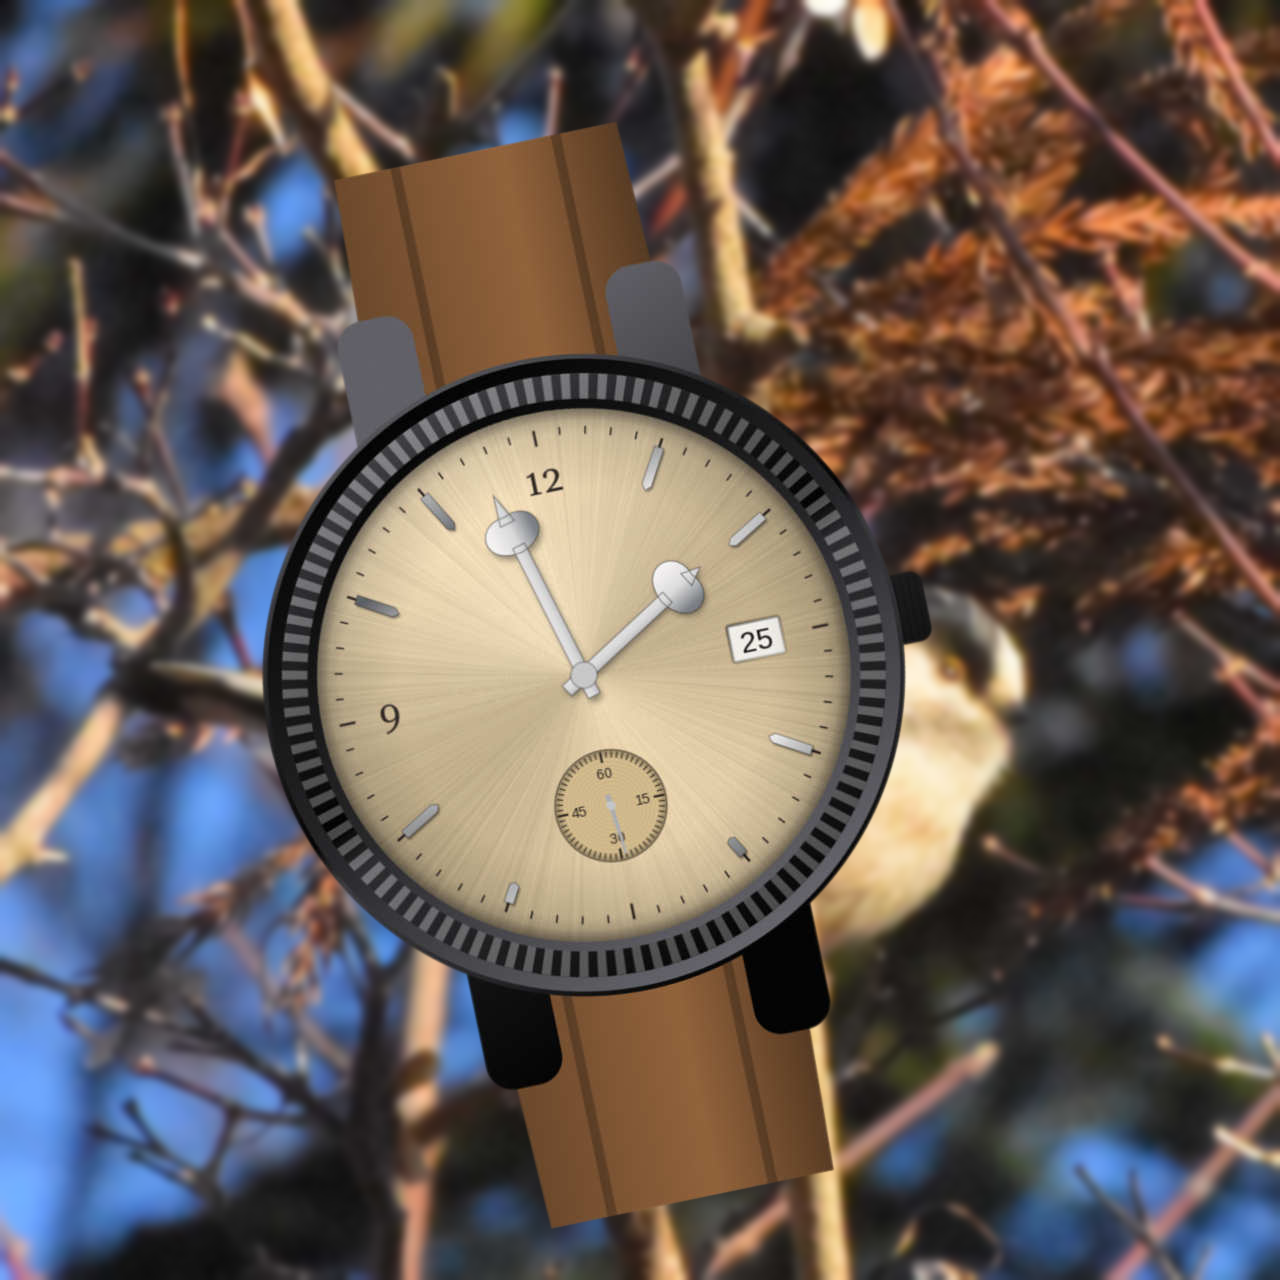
1h57m29s
